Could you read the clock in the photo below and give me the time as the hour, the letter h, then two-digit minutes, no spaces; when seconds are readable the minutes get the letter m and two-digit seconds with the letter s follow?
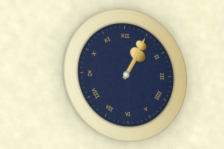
1h05
